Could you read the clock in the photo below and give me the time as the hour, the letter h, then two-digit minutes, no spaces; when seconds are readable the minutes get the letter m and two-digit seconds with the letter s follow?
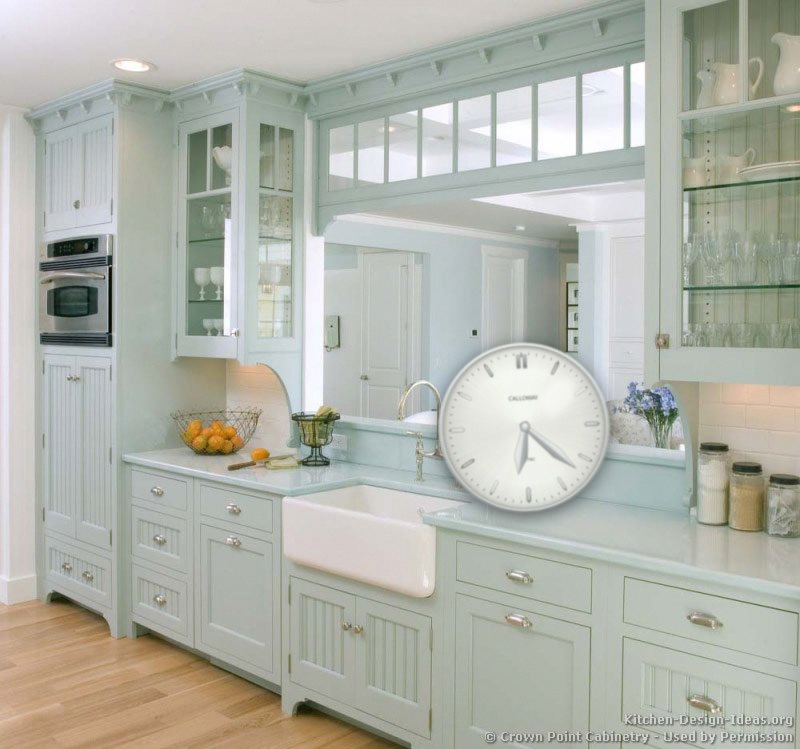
6h22
